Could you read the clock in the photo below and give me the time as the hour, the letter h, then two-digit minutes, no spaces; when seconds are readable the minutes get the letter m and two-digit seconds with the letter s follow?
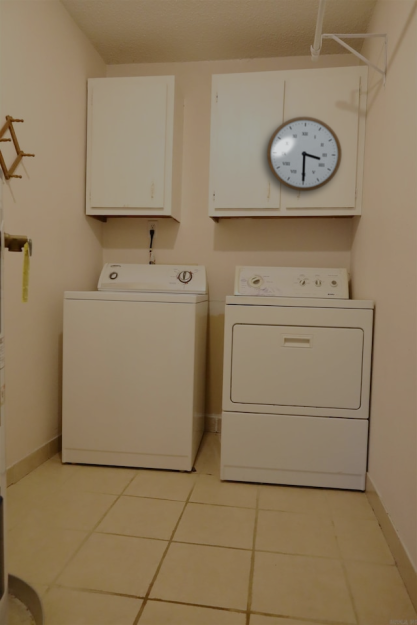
3h30
